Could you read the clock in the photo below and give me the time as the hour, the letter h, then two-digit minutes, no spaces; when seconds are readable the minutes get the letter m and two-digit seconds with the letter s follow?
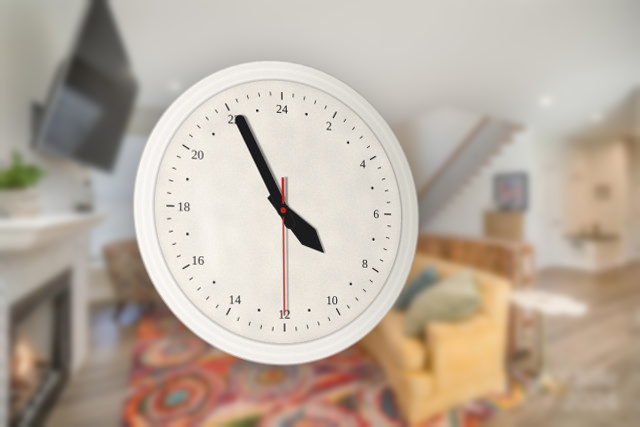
8h55m30s
